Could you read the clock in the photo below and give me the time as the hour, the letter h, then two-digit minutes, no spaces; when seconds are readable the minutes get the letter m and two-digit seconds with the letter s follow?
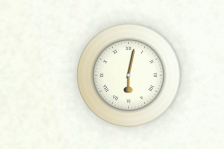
6h02
